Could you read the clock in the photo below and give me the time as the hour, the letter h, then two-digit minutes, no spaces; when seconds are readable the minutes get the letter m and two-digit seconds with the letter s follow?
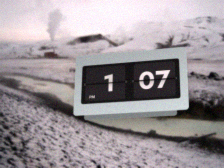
1h07
